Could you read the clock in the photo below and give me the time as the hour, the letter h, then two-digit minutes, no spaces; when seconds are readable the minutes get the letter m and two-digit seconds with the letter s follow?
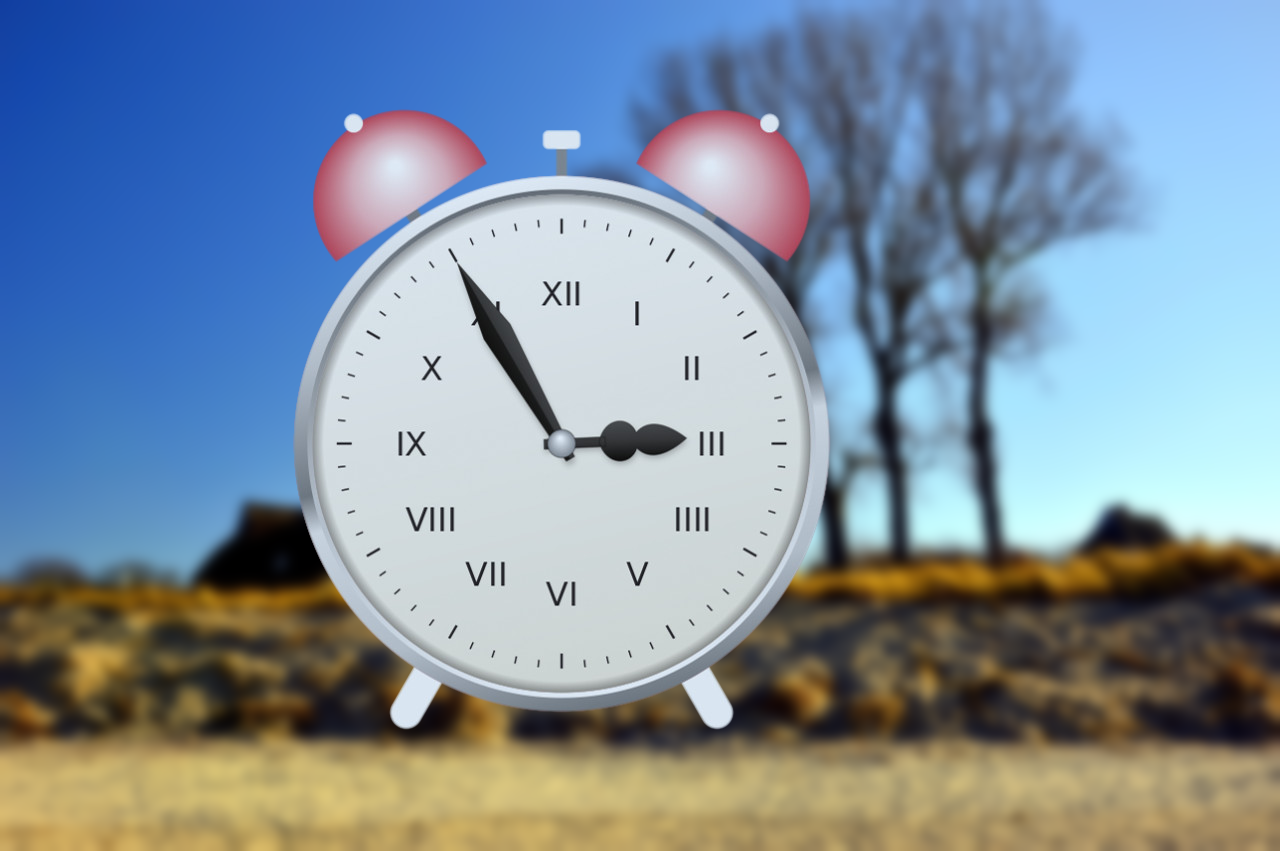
2h55
